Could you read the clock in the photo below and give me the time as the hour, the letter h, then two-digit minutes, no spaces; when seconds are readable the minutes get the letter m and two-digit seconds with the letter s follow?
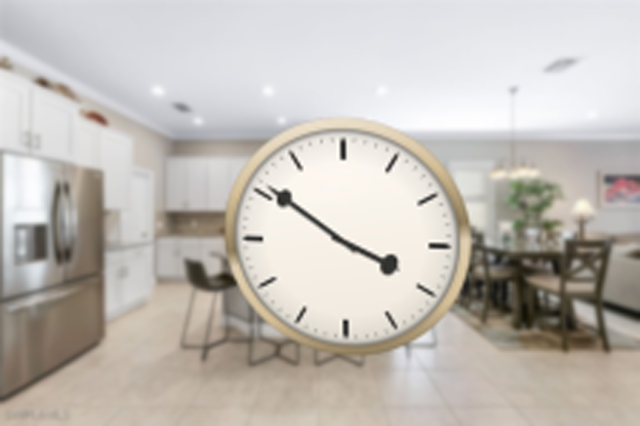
3h51
